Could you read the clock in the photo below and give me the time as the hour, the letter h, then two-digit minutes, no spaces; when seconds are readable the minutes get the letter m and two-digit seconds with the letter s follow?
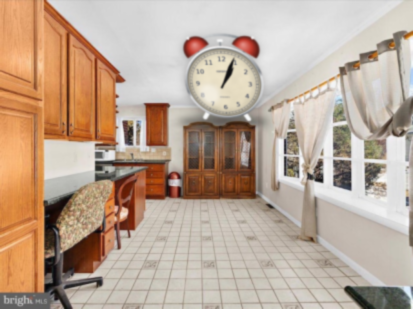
1h04
